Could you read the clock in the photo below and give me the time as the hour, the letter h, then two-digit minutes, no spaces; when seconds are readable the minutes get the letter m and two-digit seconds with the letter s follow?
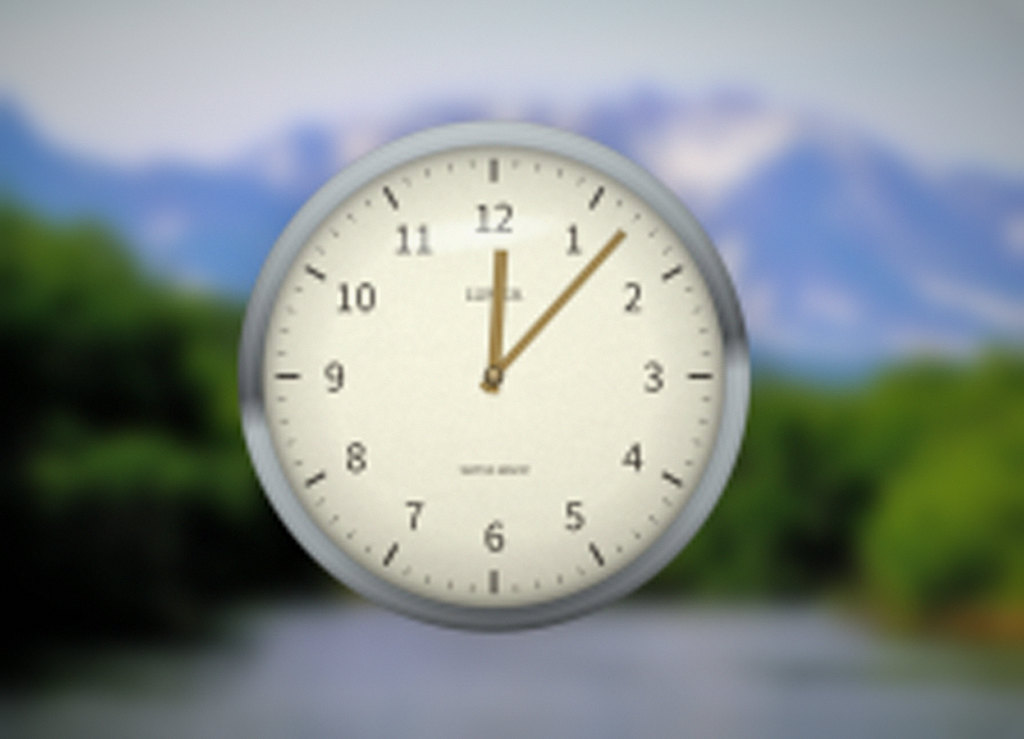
12h07
